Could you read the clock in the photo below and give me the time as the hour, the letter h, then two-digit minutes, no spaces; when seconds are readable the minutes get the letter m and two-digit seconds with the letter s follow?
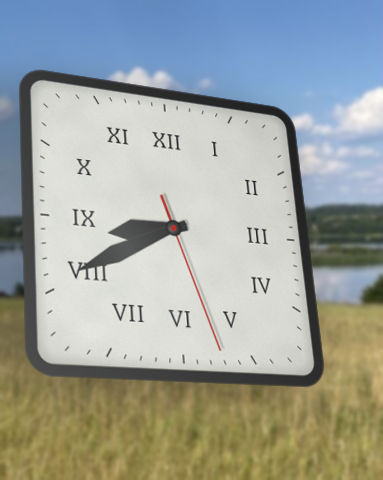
8h40m27s
